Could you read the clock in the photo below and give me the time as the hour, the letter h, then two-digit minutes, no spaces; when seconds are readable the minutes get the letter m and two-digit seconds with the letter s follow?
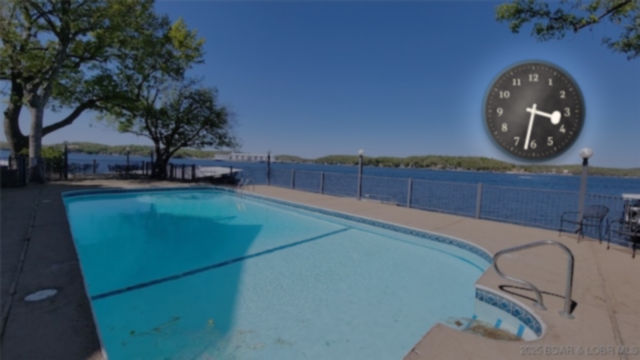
3h32
